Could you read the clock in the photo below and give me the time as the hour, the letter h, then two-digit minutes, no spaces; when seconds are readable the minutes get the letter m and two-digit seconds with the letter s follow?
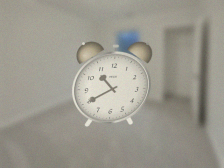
10h40
